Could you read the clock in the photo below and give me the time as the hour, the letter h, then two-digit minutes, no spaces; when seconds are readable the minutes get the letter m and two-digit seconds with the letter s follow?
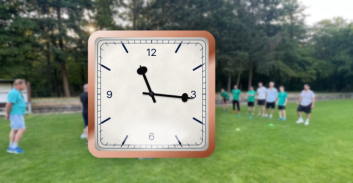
11h16
